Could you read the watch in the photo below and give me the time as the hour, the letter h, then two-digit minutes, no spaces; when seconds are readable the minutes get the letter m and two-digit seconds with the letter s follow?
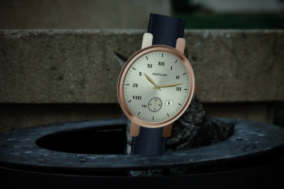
10h13
